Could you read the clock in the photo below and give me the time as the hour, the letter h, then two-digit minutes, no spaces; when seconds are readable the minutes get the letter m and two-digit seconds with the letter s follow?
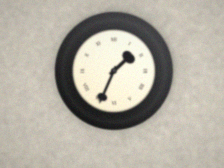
1h34
